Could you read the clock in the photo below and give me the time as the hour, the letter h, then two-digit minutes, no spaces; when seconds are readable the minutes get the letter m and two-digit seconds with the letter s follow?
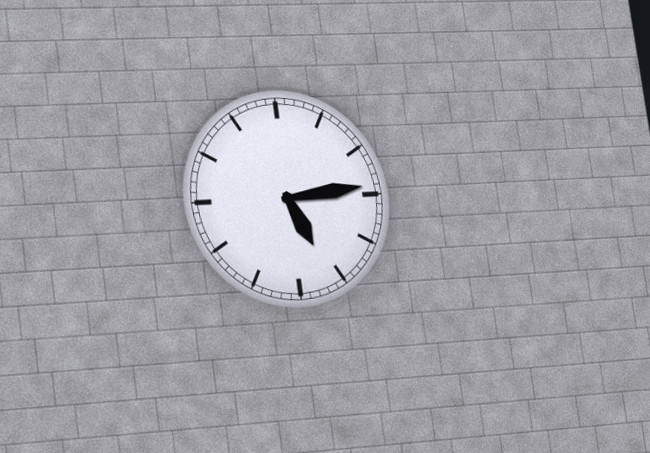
5h14
